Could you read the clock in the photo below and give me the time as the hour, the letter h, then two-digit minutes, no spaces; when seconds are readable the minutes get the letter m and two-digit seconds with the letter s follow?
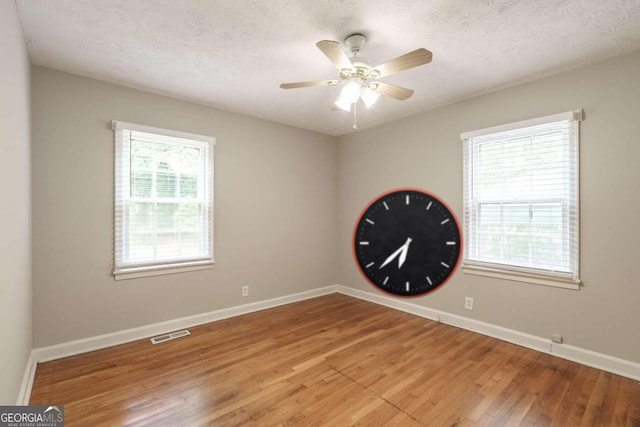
6h38
